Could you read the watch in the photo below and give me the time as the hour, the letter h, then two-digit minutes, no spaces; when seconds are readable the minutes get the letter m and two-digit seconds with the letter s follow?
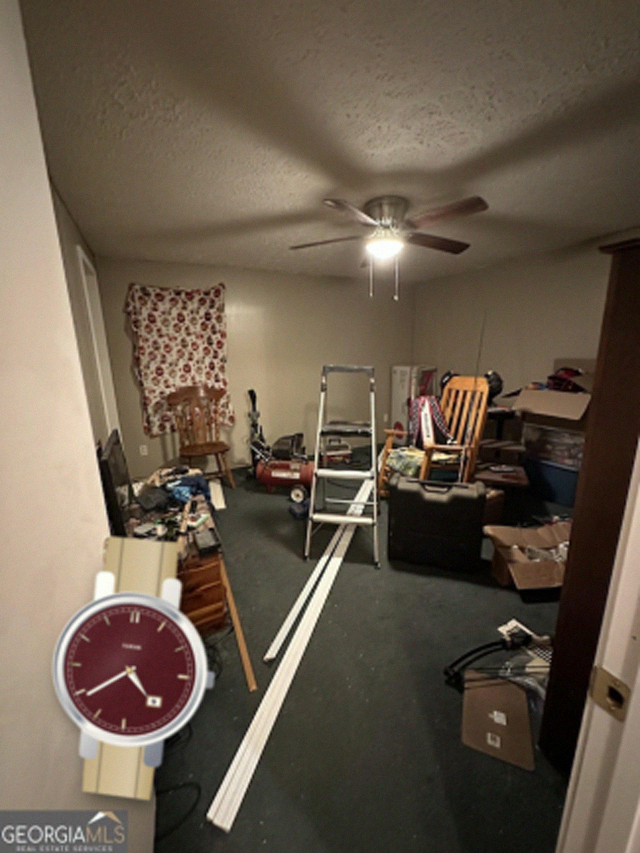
4h39
